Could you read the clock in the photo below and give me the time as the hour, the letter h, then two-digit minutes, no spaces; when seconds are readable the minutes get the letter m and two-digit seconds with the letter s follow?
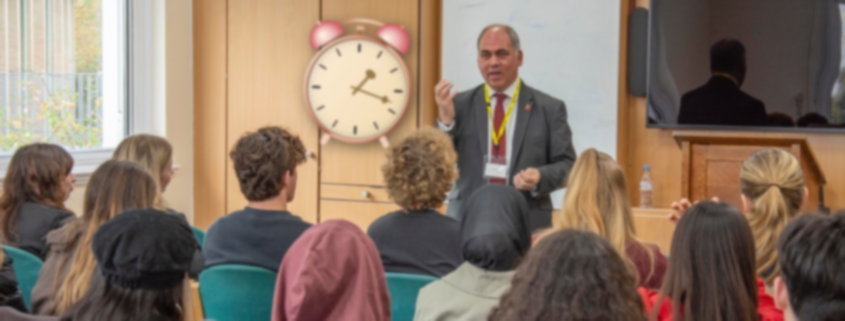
1h18
